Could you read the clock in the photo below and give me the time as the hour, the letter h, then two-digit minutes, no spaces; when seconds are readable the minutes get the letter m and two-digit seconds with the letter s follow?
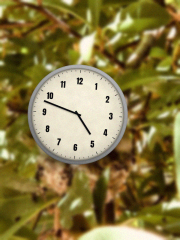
4h48
